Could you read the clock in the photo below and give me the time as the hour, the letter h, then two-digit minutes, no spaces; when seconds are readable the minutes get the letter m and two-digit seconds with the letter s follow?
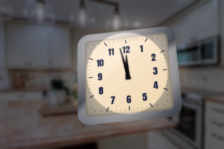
11h58
